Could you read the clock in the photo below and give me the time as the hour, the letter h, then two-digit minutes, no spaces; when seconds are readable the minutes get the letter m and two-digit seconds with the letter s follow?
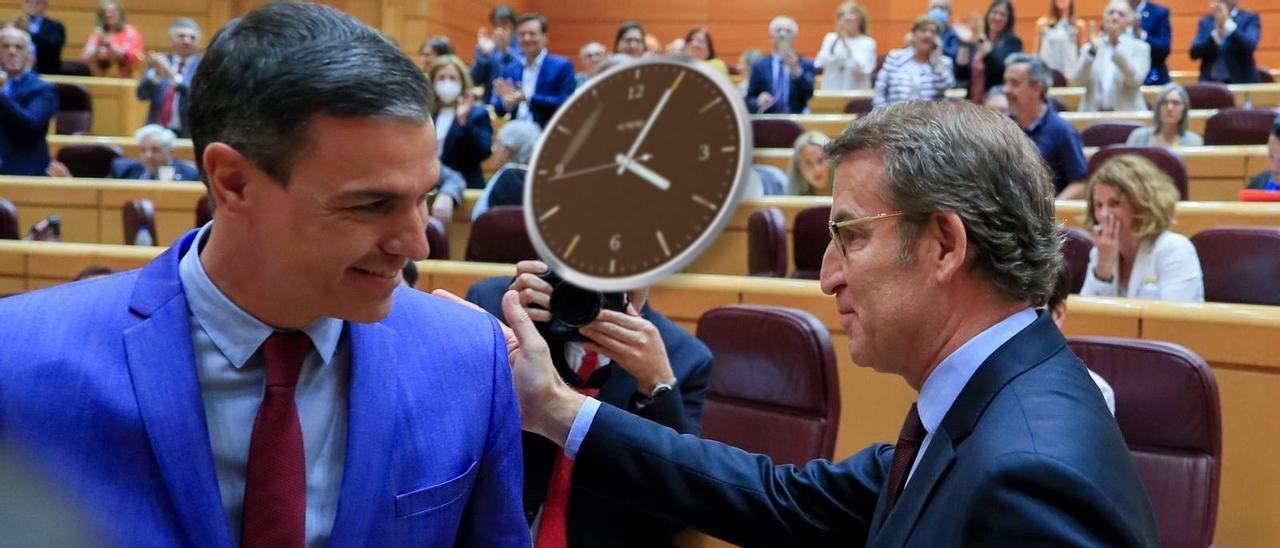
4h04m44s
